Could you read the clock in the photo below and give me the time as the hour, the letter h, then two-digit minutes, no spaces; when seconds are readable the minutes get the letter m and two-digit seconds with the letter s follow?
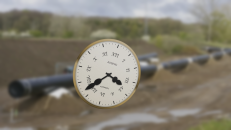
3h37
